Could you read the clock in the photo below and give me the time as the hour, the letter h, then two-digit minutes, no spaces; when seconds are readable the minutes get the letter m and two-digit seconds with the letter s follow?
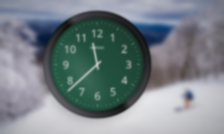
11h38
